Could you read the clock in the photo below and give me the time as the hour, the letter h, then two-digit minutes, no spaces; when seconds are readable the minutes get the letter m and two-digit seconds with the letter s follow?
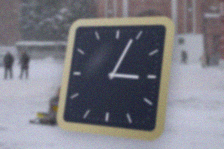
3h04
